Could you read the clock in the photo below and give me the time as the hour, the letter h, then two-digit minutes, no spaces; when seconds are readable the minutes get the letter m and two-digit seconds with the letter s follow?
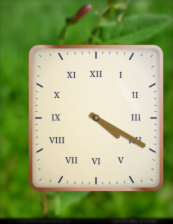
4h20
